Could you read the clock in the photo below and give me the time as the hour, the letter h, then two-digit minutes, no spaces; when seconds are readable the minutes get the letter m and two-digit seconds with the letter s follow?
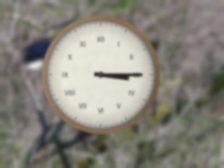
3h15
